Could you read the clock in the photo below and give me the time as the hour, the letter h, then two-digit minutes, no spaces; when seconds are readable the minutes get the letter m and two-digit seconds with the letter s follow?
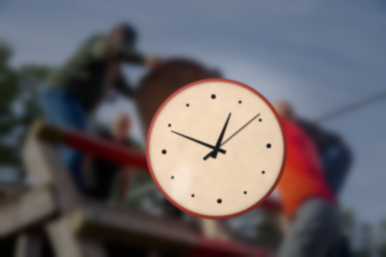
12h49m09s
